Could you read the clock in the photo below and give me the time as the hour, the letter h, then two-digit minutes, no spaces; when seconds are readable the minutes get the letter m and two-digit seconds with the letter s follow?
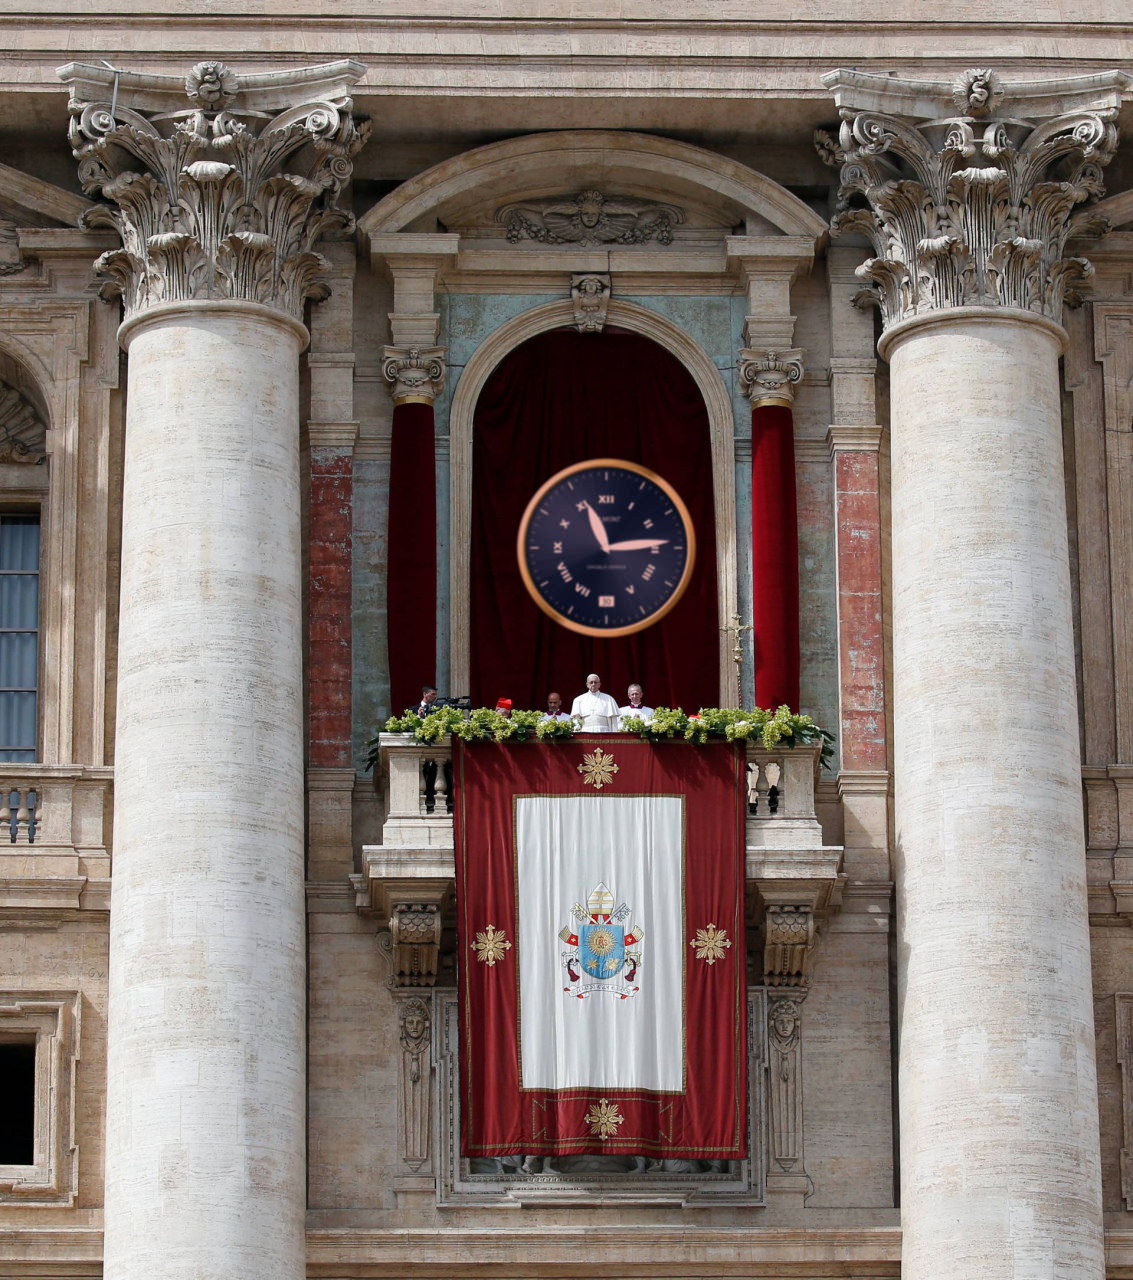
11h14
